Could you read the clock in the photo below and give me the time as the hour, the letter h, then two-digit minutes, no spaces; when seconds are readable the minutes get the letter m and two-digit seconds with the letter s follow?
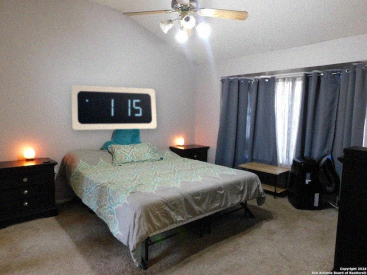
1h15
